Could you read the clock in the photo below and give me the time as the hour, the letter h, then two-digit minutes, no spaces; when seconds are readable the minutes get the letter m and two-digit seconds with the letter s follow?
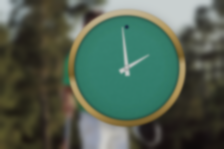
1h59
